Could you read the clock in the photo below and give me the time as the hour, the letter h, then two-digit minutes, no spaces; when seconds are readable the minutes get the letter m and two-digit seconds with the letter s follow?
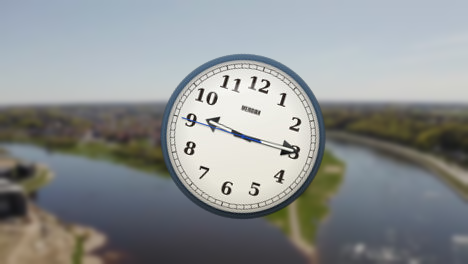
9h14m45s
